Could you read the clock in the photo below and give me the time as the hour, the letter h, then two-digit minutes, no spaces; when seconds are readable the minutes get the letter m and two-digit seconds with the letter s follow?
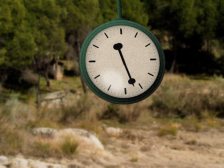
11h27
